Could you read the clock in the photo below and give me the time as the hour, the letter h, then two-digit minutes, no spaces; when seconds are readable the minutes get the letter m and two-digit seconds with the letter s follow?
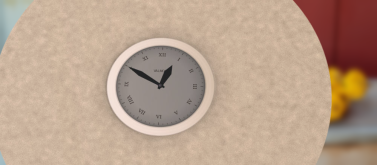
12h50
